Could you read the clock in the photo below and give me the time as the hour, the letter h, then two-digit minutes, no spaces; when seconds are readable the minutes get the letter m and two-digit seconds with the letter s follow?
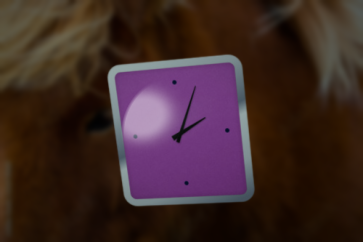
2h04
